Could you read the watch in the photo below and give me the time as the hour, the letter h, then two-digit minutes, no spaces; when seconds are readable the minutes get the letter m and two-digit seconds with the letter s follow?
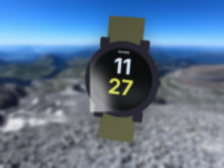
11h27
